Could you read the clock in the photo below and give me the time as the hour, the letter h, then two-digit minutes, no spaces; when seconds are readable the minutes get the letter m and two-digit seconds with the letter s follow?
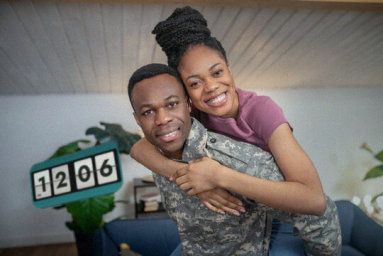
12h06
